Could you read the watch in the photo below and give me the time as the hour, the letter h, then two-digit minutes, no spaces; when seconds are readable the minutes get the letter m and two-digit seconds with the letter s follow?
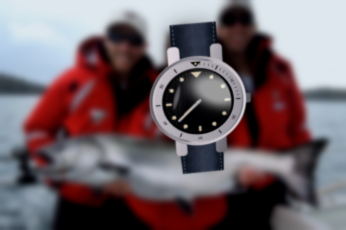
7h38
